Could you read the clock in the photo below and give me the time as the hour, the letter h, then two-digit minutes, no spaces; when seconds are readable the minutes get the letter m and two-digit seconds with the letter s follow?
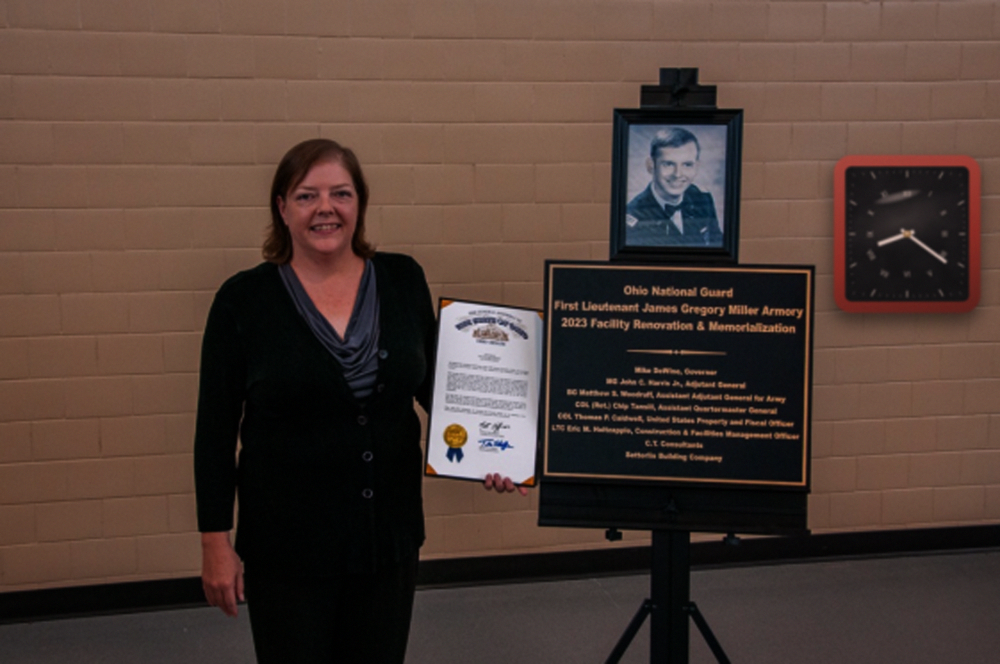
8h21
